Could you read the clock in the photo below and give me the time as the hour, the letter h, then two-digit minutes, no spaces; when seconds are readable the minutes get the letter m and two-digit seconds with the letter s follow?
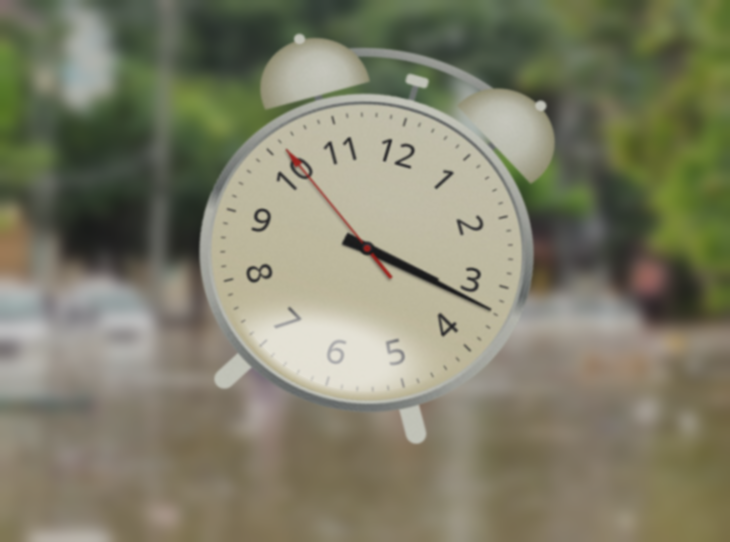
3h16m51s
